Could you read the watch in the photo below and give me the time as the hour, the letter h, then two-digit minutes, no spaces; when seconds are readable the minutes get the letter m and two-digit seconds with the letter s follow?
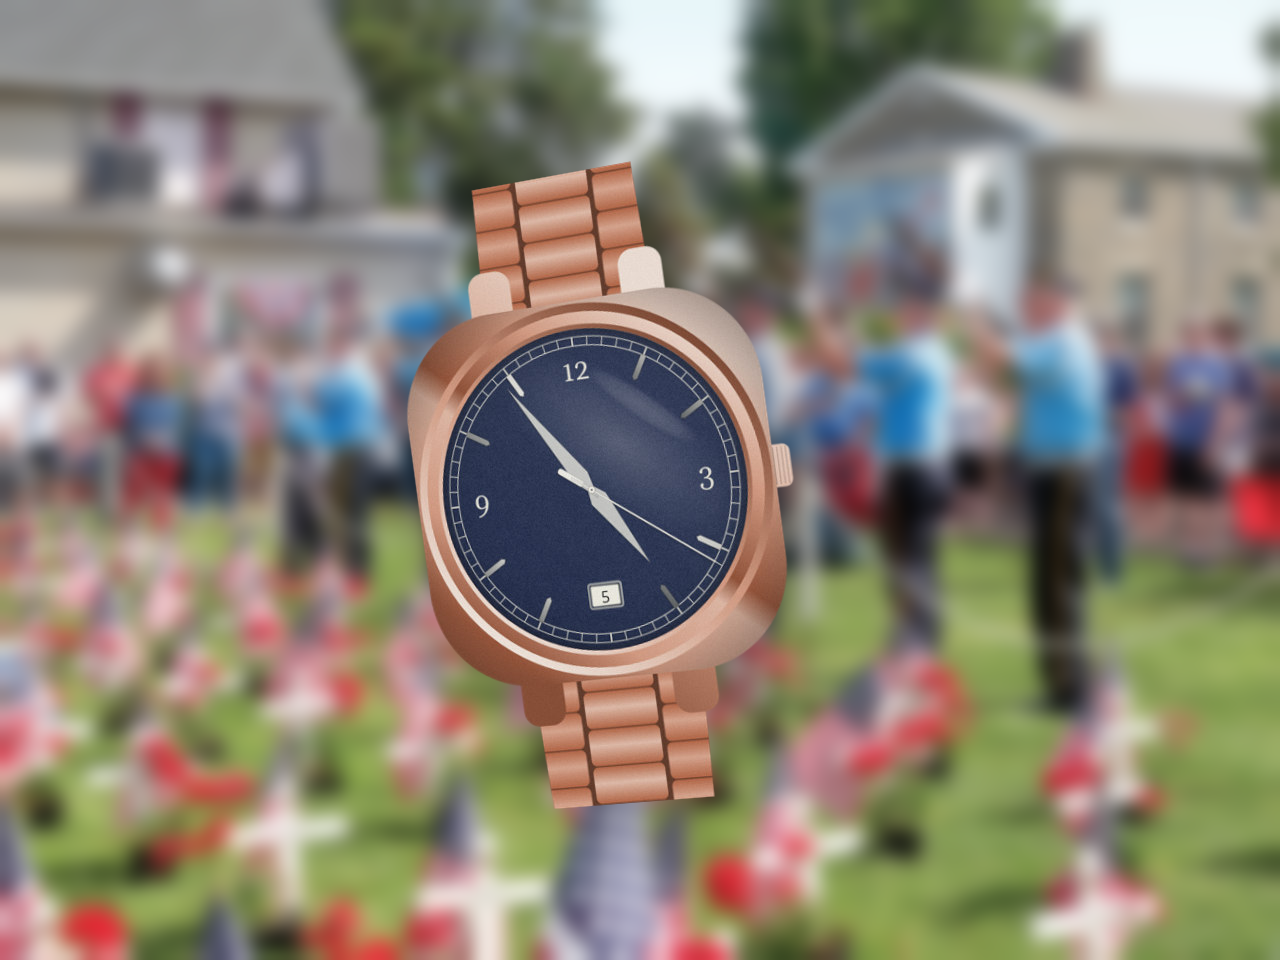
4h54m21s
